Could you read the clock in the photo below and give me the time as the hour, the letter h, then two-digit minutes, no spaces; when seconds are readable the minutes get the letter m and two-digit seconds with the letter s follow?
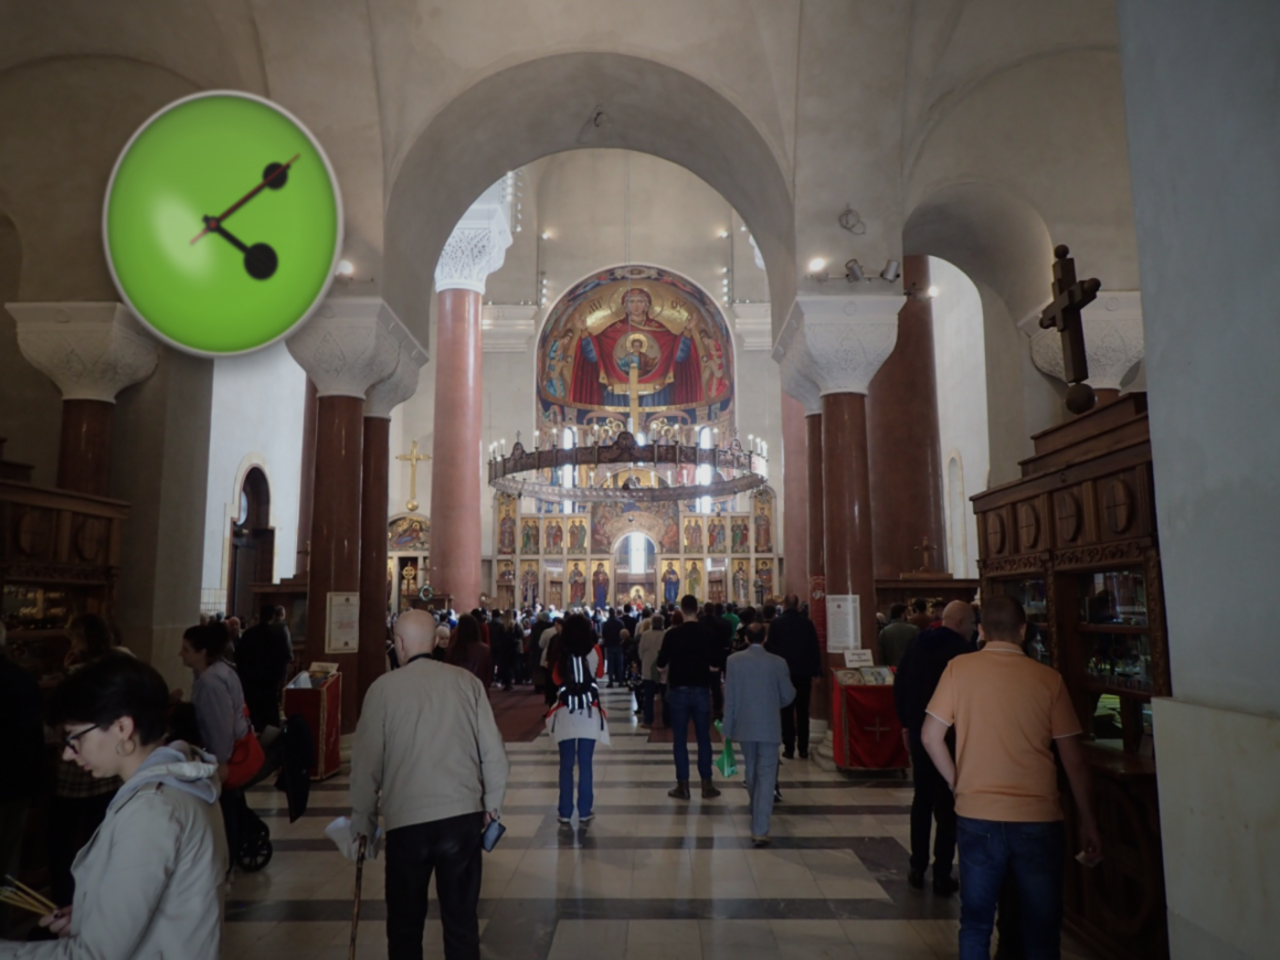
4h09m09s
